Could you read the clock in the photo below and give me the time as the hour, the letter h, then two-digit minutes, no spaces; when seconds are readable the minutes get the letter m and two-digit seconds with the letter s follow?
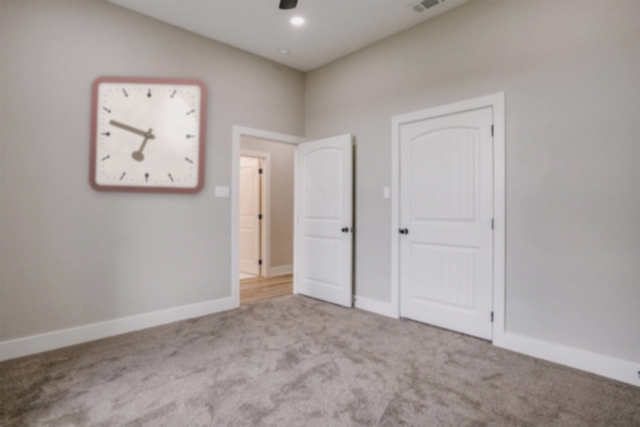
6h48
